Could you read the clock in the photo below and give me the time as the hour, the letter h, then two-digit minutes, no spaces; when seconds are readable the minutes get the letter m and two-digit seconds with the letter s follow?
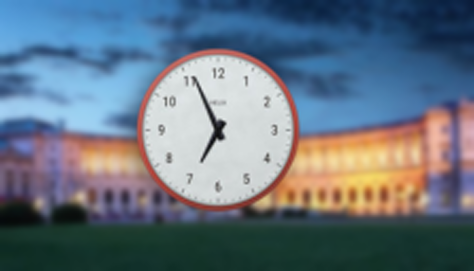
6h56
